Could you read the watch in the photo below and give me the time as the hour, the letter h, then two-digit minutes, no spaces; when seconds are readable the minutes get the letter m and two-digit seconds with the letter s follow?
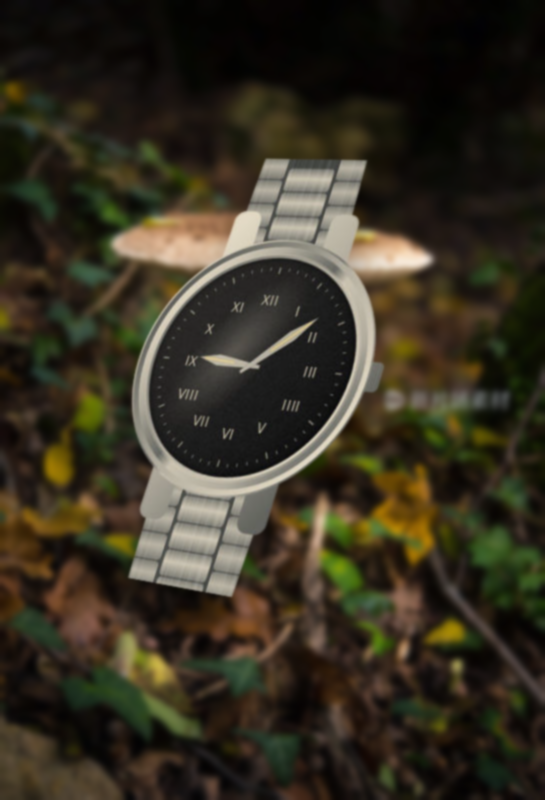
9h08
